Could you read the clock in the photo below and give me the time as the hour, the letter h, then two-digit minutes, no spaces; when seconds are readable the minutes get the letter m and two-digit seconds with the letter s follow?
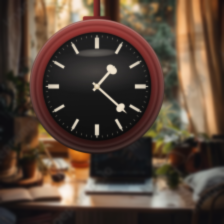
1h22
